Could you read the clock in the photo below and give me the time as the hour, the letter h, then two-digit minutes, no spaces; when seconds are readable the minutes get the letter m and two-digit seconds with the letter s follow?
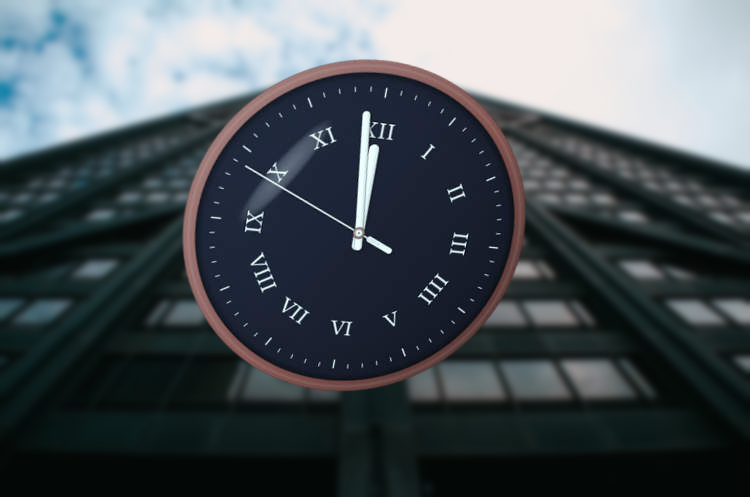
11h58m49s
